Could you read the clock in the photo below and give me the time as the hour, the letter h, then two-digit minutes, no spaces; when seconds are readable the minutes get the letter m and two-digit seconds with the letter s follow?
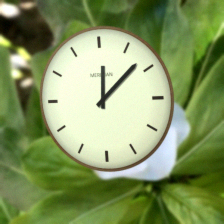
12h08
